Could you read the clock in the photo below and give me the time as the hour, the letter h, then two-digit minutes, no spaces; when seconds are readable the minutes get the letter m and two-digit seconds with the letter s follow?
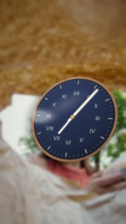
7h06
